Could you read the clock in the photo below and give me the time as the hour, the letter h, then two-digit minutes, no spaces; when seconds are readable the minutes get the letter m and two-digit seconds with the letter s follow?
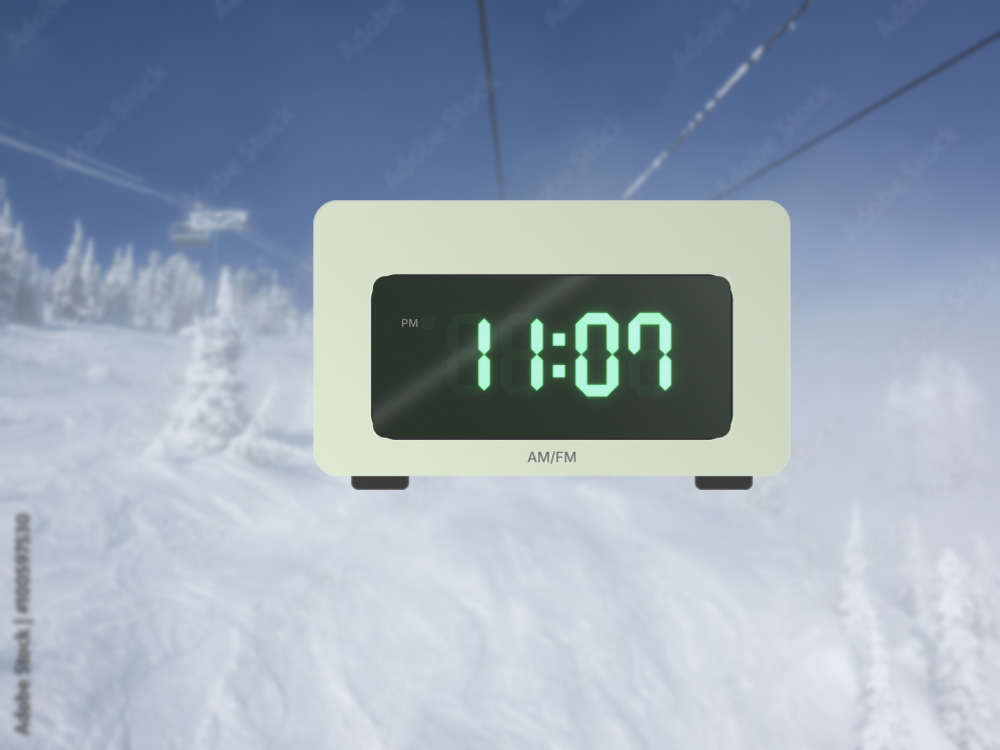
11h07
